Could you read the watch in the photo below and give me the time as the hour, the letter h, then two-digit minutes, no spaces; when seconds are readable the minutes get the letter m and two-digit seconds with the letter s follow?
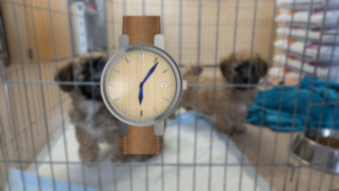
6h06
